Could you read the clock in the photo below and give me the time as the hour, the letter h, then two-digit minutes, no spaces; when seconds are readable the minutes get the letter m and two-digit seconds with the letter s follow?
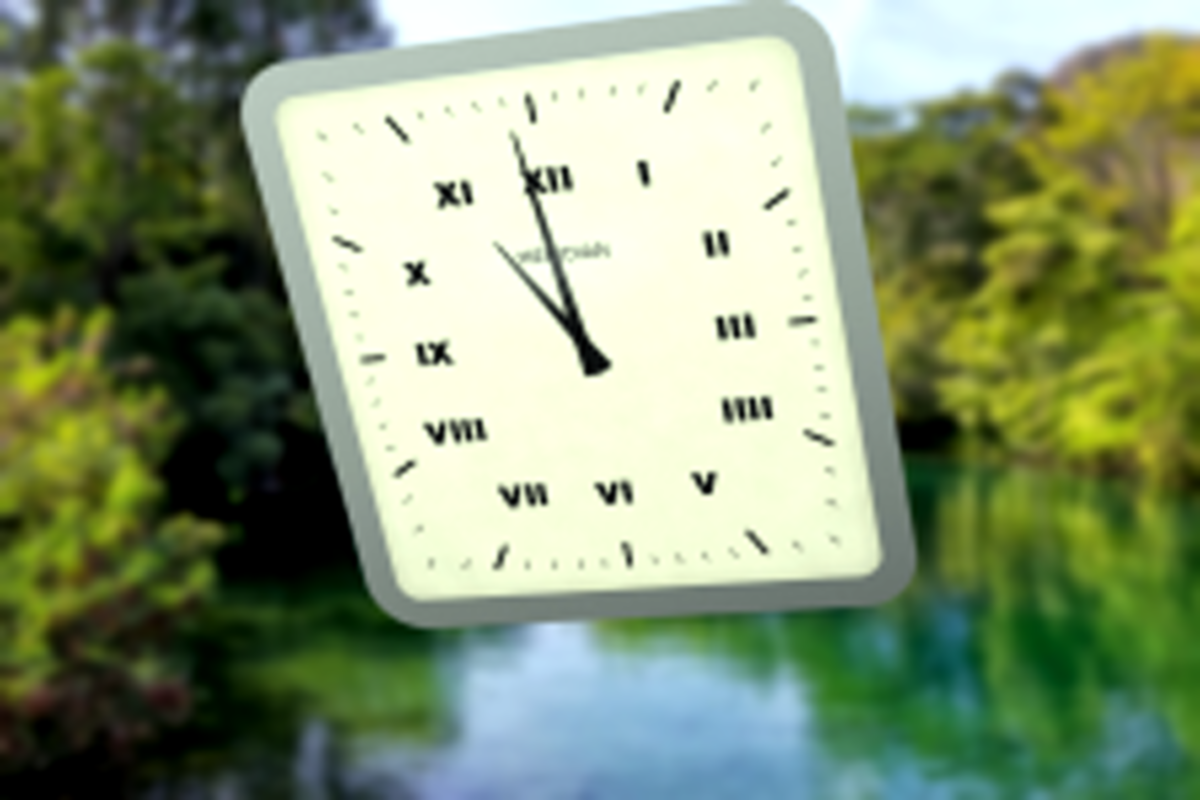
10h59
